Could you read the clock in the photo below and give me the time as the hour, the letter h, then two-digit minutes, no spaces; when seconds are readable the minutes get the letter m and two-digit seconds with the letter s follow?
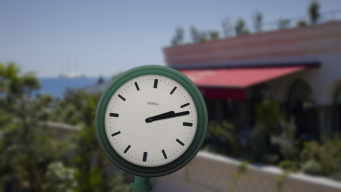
2h12
